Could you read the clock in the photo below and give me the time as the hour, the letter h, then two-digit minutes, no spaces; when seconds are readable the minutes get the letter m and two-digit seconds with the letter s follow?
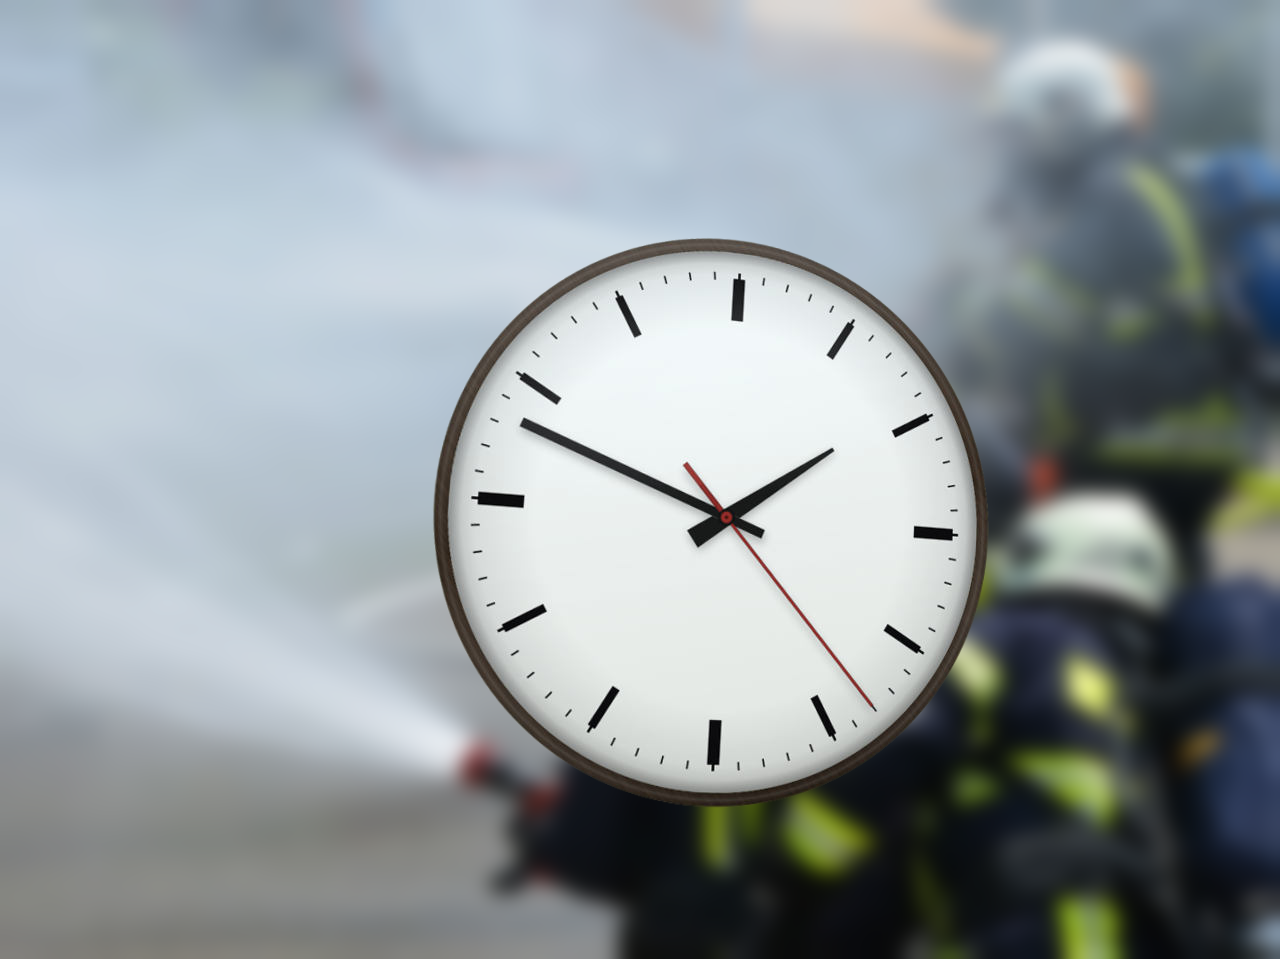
1h48m23s
